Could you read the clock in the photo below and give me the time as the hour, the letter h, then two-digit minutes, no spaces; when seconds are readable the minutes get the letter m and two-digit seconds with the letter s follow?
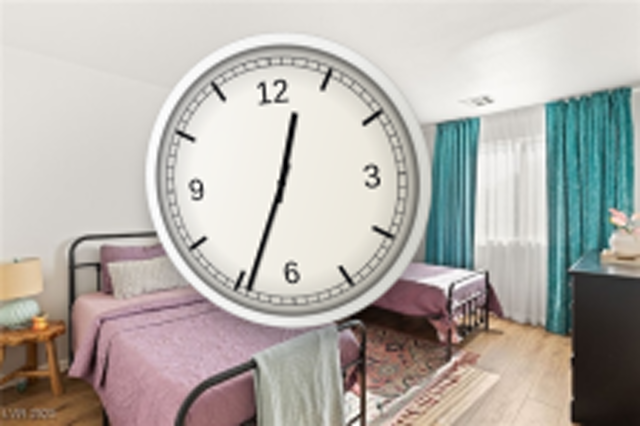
12h34
